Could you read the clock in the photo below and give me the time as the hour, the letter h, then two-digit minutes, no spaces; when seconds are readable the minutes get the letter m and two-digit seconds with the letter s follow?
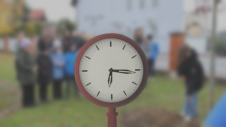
6h16
